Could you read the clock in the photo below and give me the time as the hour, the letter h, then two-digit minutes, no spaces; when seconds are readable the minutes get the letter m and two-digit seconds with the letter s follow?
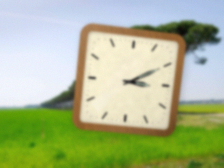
3h10
